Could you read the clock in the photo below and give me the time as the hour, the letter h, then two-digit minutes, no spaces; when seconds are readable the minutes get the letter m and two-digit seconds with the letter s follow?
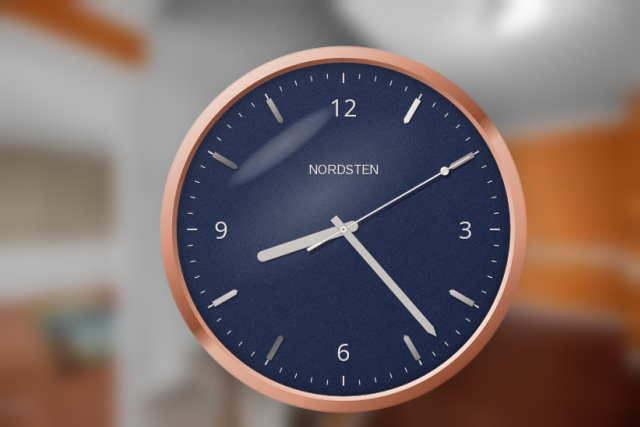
8h23m10s
